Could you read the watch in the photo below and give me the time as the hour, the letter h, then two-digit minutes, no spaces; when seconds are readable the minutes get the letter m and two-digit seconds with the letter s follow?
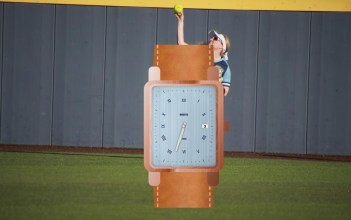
6h33
